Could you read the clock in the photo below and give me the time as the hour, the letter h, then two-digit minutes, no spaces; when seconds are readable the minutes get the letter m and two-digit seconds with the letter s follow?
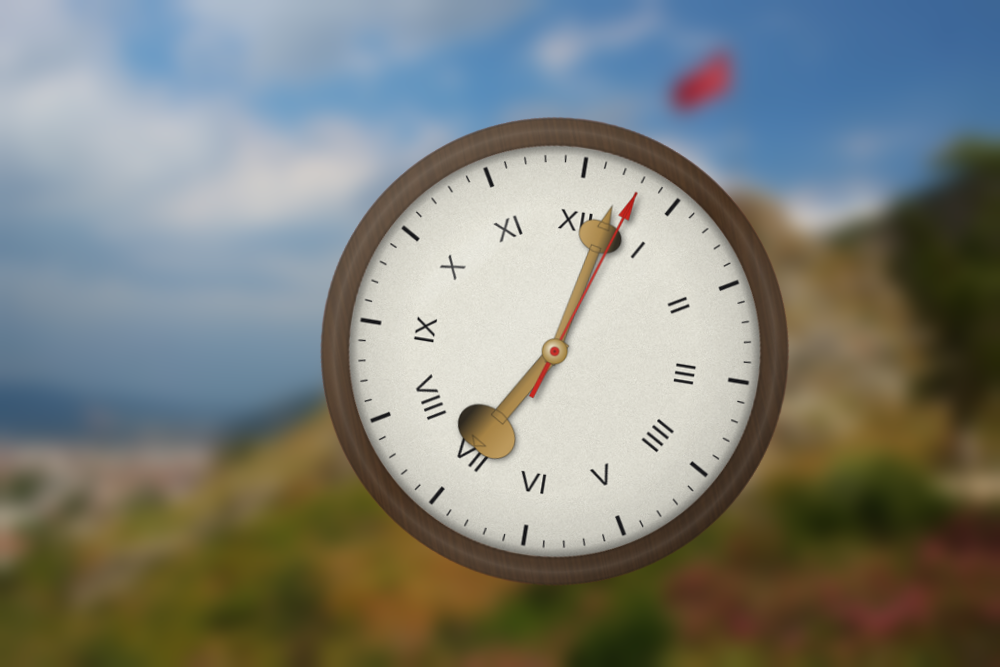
7h02m03s
